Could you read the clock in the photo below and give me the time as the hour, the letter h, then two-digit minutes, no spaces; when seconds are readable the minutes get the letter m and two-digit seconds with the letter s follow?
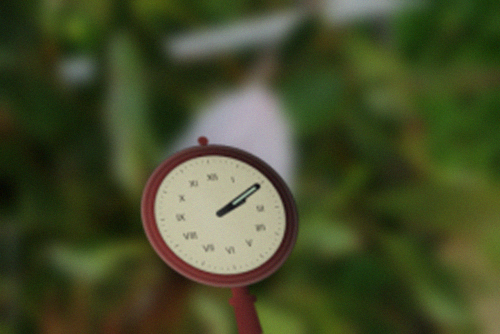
2h10
